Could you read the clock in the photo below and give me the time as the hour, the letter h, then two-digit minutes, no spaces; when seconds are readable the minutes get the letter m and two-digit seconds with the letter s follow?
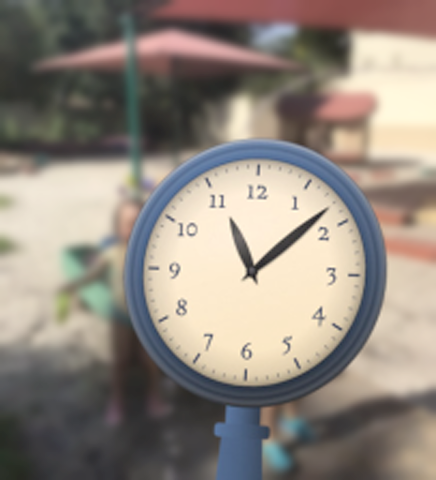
11h08
